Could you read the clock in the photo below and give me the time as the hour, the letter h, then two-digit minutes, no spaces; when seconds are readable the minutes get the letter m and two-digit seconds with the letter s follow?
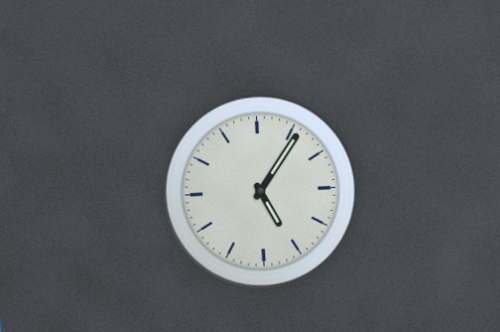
5h06
